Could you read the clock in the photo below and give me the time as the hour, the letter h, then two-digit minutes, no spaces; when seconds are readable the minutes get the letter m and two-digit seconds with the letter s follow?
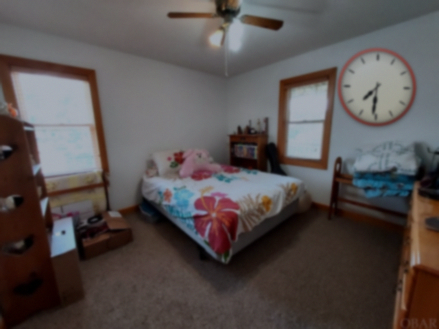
7h31
